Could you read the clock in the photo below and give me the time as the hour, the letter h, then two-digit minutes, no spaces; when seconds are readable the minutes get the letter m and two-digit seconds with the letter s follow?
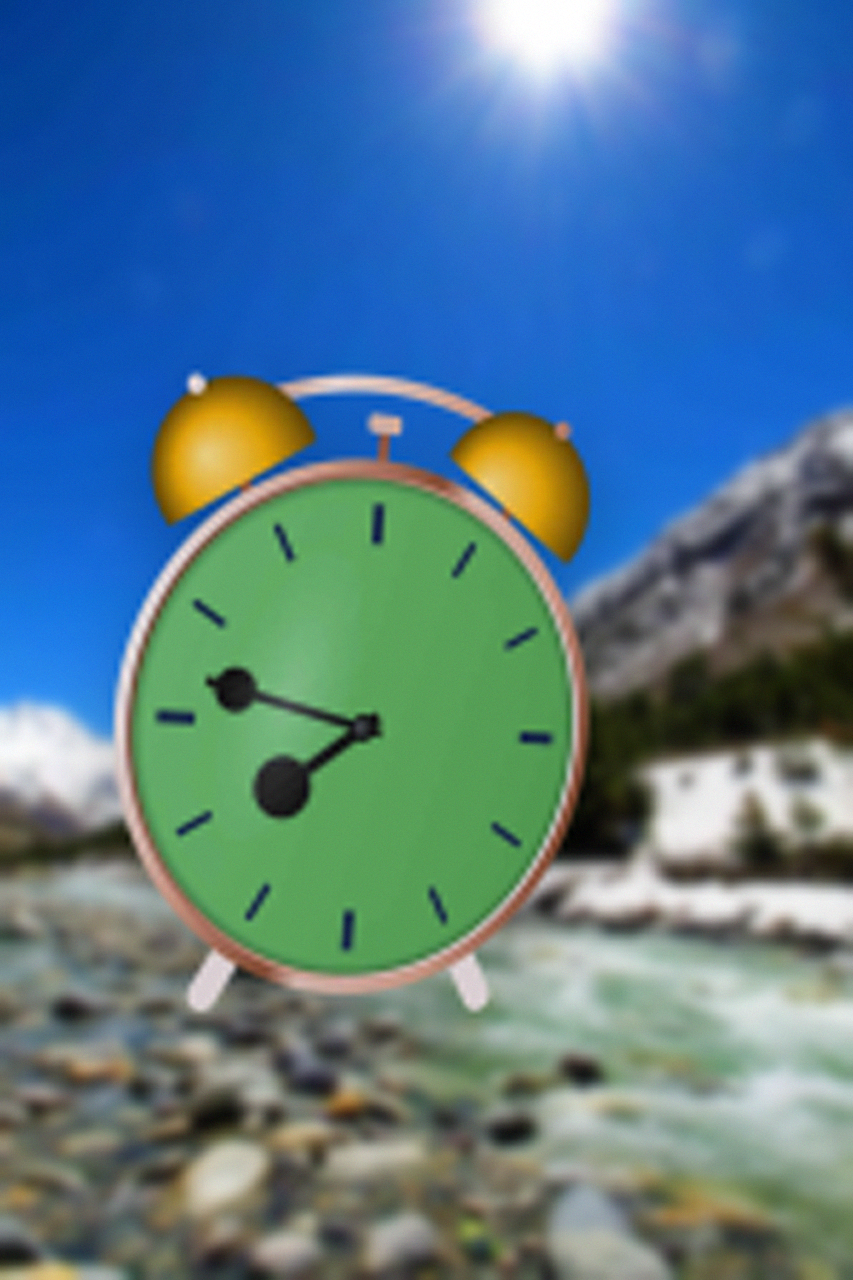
7h47
